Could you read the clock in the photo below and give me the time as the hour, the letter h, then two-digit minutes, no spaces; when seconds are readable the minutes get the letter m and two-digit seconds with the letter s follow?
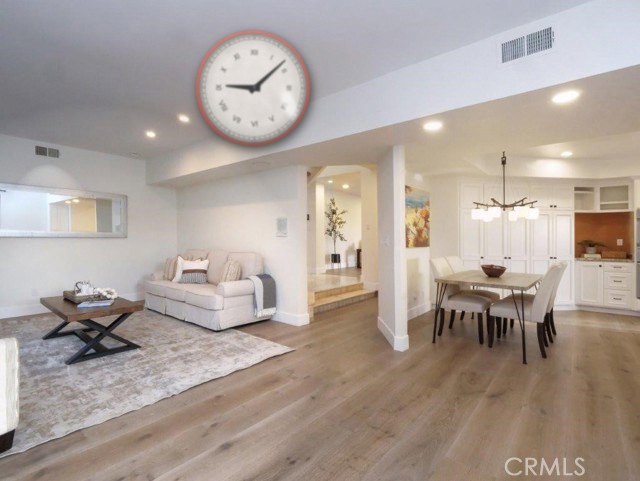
9h08
